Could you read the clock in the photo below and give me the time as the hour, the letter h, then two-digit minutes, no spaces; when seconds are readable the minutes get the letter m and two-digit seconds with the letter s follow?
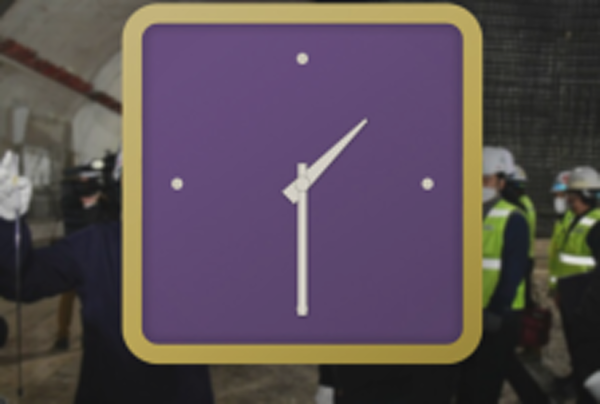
1h30
